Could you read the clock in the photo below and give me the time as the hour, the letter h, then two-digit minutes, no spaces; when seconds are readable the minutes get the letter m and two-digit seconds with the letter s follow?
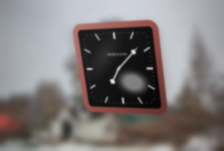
7h08
